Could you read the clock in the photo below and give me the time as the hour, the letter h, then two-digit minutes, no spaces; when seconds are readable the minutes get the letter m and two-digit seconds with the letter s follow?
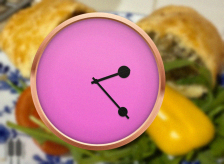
2h23
